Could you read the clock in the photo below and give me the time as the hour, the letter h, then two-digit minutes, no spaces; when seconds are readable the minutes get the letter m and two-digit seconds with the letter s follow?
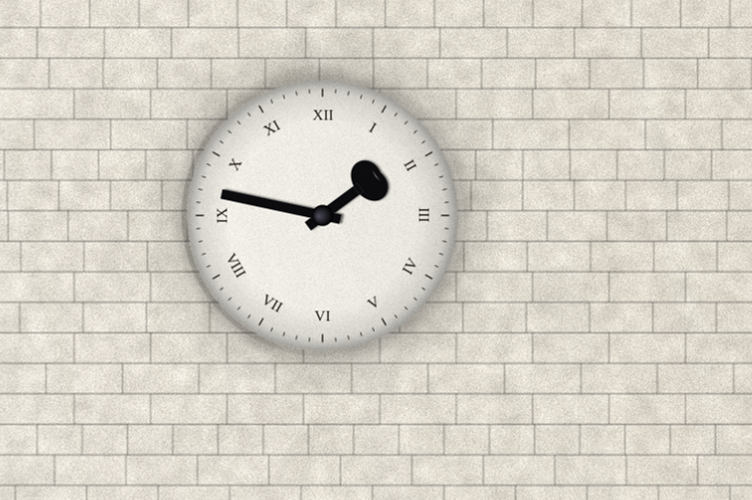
1h47
